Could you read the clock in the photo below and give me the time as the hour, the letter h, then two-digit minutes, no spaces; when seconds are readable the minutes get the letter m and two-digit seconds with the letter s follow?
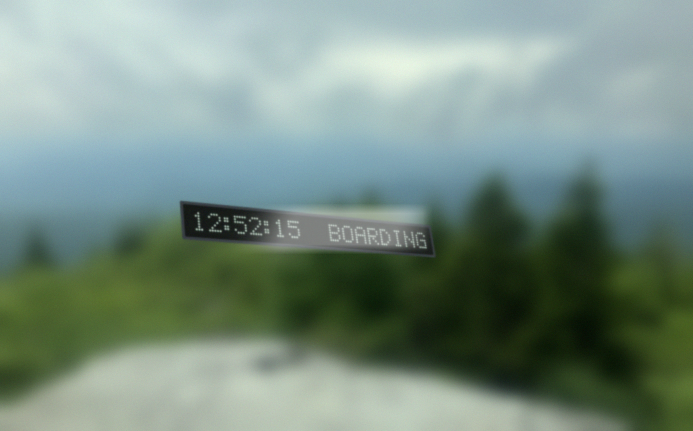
12h52m15s
